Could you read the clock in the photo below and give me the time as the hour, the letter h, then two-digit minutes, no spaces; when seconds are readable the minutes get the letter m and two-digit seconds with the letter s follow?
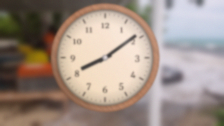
8h09
